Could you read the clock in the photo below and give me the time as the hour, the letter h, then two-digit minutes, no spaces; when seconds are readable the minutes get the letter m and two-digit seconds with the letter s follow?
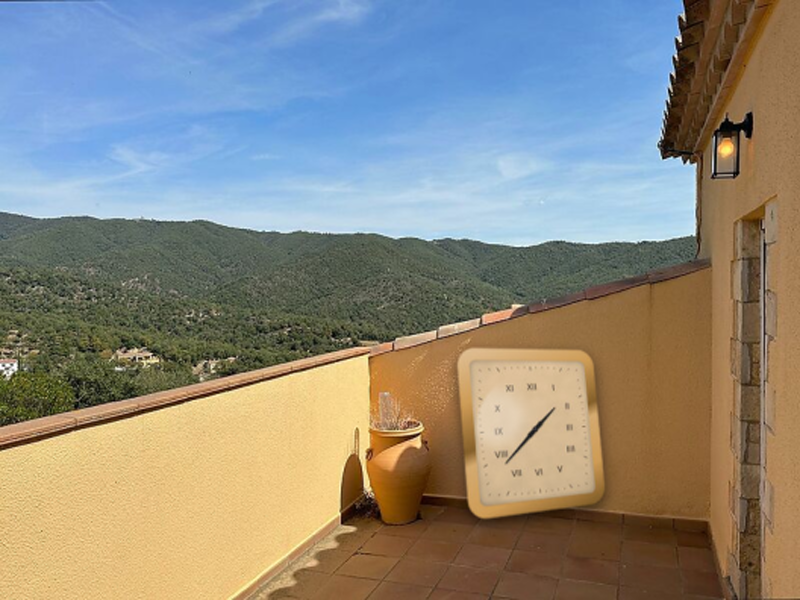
1h38
